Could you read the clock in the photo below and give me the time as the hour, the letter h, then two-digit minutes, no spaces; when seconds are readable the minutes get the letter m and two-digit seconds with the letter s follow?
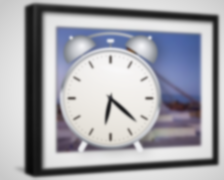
6h22
